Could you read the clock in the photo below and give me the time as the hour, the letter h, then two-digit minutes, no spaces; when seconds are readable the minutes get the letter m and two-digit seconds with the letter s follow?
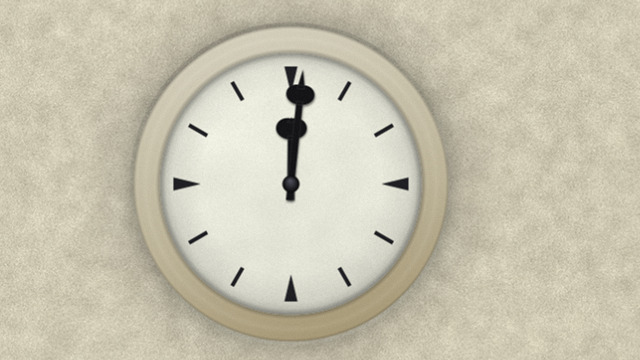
12h01
